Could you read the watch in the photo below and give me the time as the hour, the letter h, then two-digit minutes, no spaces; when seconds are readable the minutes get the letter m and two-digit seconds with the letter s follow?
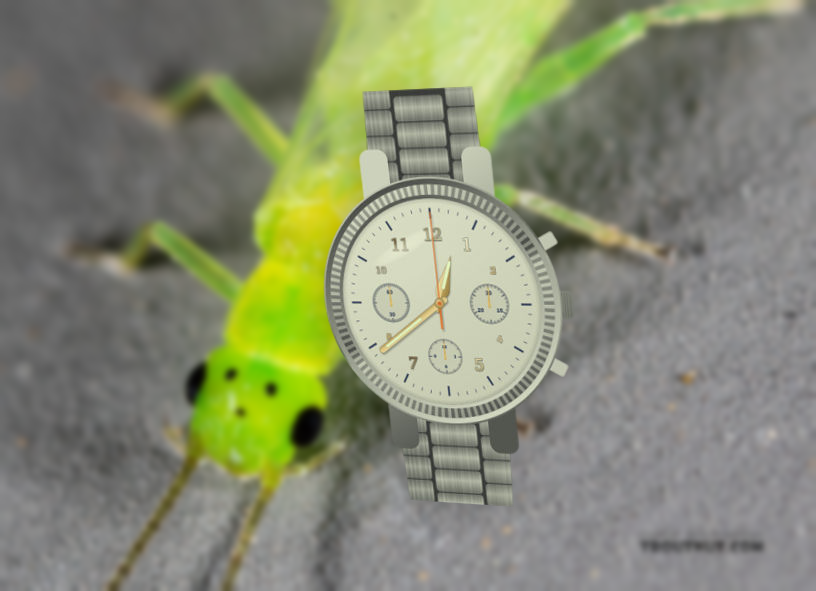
12h39
